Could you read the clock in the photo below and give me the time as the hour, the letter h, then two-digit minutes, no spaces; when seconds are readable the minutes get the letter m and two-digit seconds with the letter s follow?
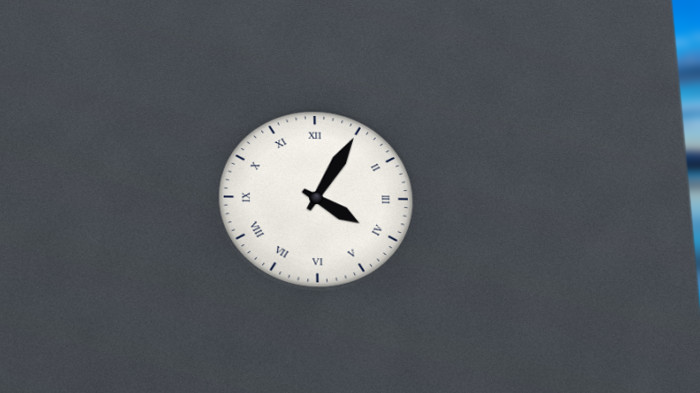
4h05
